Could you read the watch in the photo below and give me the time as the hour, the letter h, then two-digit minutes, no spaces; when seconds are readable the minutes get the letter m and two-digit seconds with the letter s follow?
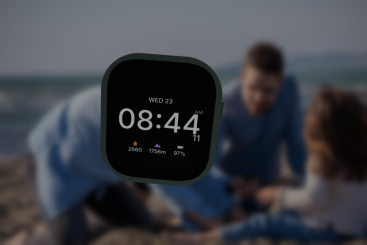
8h44m11s
